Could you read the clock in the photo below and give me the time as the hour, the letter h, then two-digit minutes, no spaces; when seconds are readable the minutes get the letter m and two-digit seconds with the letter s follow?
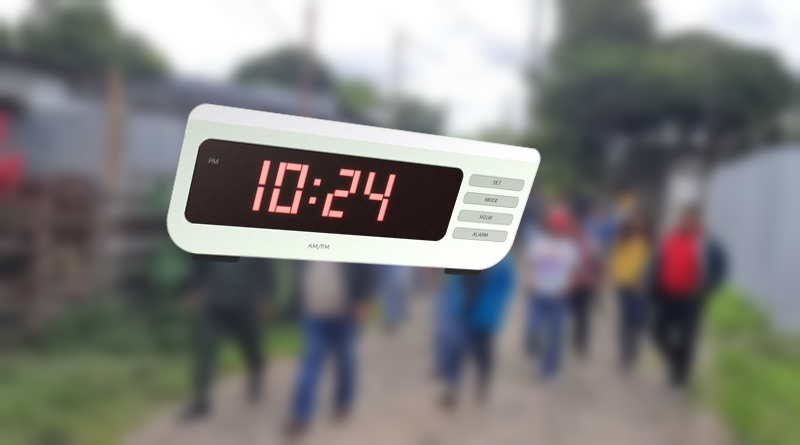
10h24
